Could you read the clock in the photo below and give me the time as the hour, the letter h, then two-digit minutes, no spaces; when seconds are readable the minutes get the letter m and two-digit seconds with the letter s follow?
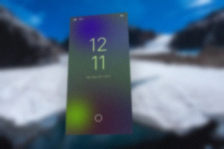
12h11
